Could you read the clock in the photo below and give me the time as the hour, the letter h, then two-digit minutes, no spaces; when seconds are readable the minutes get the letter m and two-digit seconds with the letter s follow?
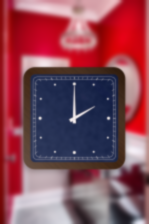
2h00
